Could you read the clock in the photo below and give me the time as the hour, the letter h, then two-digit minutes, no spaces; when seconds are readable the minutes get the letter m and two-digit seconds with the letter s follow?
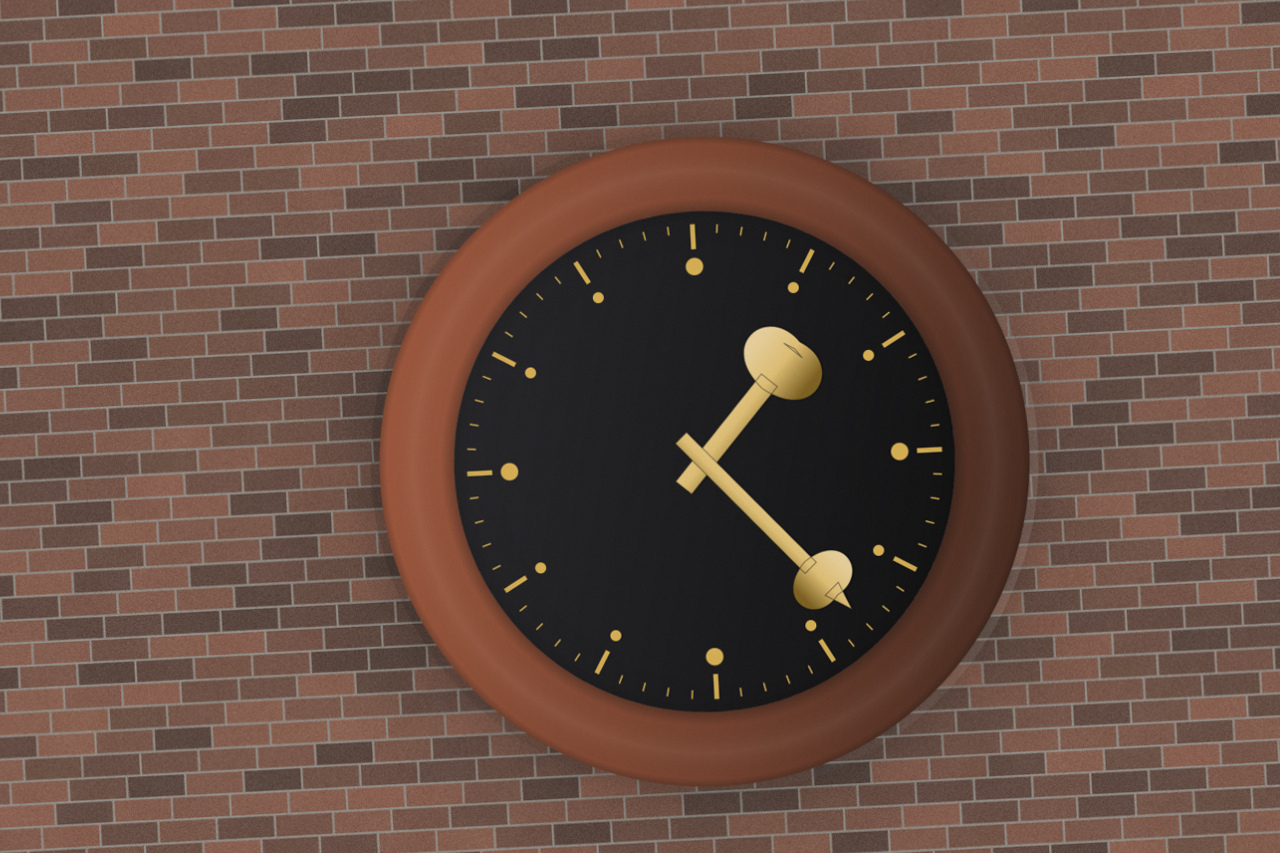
1h23
